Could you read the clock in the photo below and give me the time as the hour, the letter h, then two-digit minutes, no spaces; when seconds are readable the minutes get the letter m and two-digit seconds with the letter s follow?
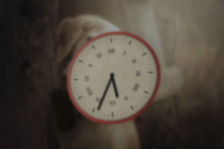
5h34
